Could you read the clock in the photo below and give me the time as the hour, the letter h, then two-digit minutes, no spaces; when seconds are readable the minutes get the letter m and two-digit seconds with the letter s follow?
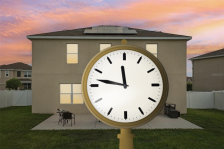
11h47
